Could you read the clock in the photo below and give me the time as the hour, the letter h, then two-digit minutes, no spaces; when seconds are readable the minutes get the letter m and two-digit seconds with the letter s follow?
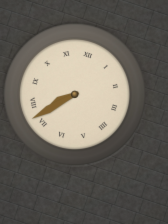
7h37
